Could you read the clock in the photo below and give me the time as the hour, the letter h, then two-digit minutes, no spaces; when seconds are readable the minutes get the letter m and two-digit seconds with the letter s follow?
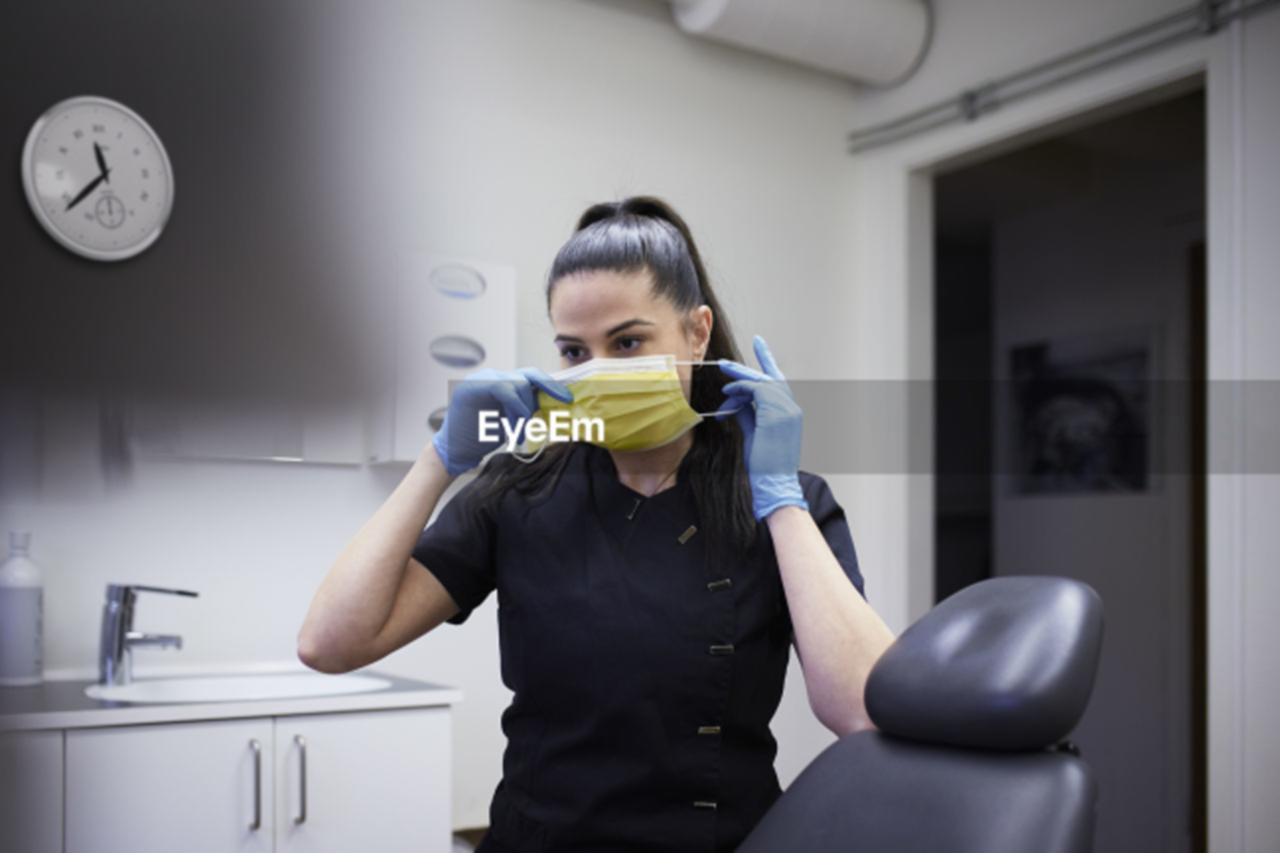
11h39
